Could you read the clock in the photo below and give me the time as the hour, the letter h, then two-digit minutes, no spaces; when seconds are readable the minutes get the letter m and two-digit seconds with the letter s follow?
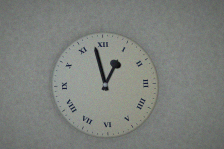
12h58
